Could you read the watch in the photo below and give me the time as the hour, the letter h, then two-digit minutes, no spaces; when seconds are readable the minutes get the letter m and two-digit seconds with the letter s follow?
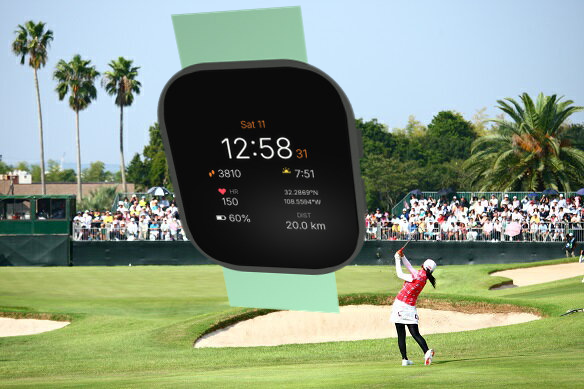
12h58m31s
